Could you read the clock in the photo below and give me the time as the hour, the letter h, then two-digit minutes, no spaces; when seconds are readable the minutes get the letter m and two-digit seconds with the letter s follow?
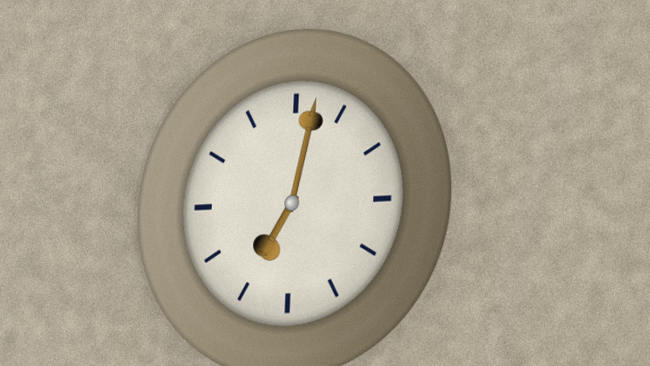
7h02
